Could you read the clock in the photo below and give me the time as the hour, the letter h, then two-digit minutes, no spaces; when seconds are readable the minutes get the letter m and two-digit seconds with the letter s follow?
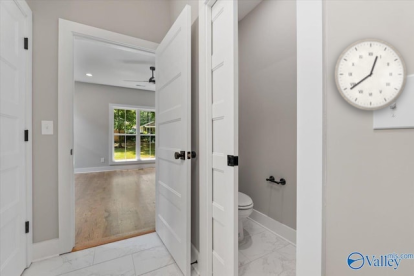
12h39
